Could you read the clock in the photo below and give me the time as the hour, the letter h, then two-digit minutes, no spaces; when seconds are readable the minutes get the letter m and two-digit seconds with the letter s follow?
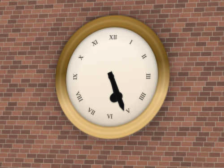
5h26
